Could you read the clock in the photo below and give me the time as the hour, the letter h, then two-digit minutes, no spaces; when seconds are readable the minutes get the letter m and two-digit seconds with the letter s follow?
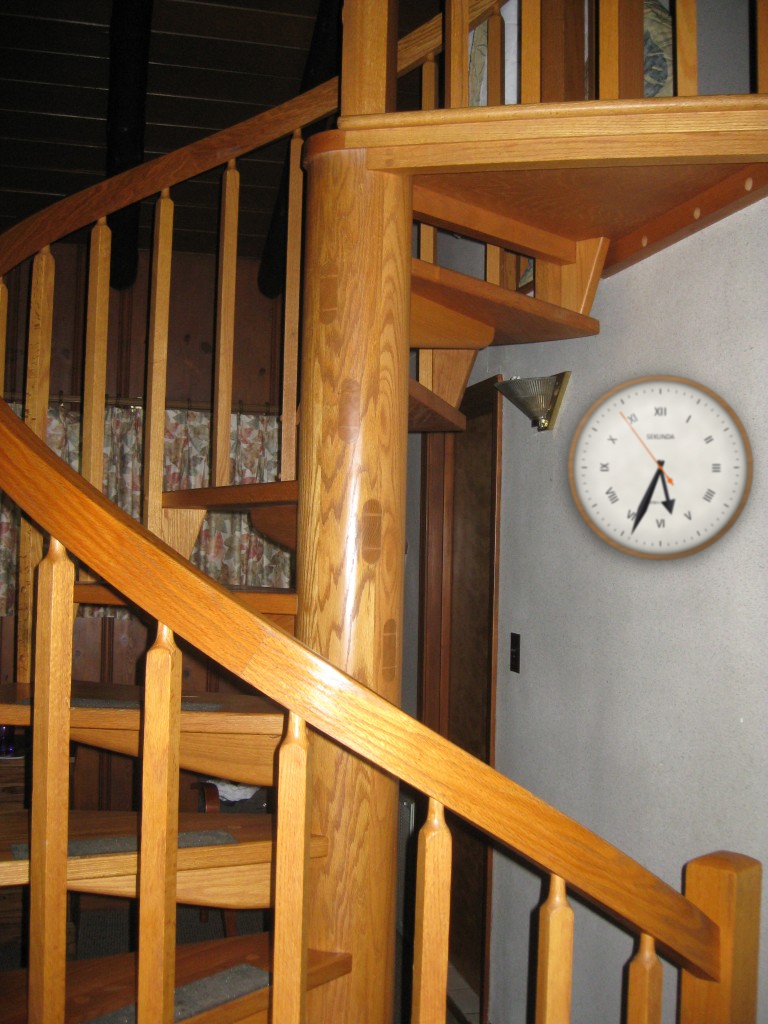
5h33m54s
